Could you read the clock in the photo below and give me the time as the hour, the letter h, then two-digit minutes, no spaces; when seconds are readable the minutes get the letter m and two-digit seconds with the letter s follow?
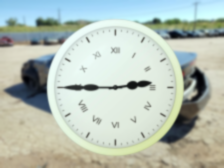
2h45
